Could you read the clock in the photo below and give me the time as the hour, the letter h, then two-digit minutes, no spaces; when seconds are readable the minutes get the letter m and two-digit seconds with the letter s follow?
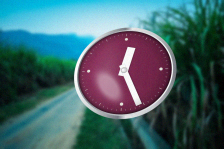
12h26
